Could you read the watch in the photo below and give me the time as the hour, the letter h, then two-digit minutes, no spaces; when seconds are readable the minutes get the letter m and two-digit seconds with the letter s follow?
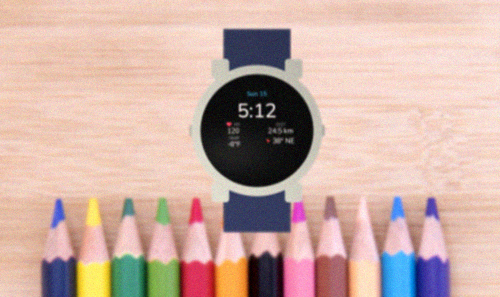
5h12
